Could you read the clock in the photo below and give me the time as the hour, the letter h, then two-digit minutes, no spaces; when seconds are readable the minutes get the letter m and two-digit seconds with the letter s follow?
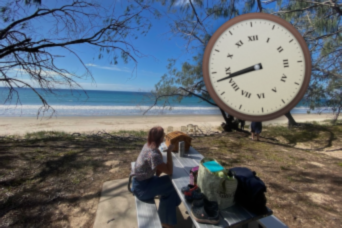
8h43
